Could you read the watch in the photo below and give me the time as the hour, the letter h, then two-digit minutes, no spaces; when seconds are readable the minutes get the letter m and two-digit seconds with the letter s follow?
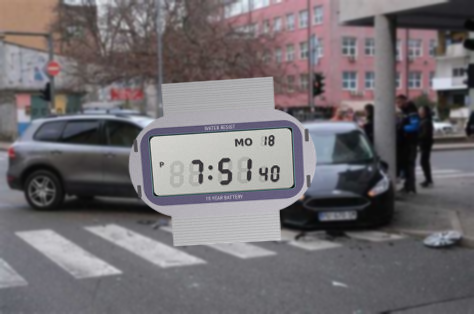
7h51m40s
